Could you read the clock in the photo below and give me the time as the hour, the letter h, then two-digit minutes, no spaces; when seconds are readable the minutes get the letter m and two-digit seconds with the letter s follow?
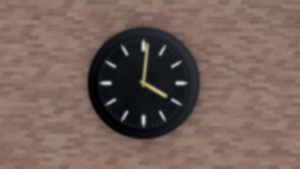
4h01
